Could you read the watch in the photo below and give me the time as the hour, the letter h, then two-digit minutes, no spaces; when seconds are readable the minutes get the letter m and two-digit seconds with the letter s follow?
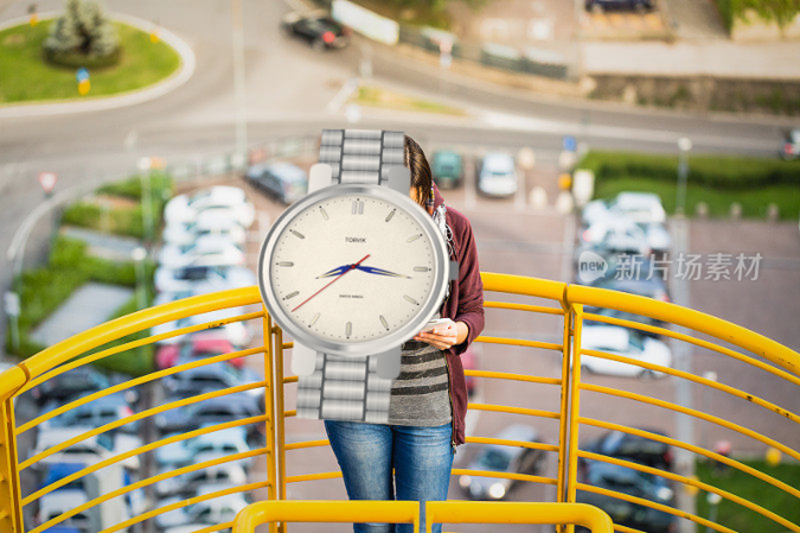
8h16m38s
